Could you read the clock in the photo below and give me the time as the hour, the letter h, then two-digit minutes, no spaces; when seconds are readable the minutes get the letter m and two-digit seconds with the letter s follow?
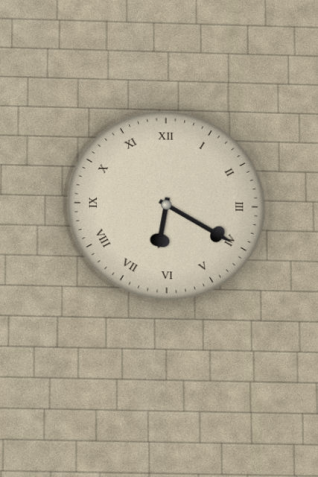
6h20
